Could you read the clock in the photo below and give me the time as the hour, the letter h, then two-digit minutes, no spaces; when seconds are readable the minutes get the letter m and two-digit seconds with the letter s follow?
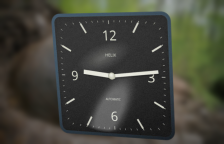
9h14
